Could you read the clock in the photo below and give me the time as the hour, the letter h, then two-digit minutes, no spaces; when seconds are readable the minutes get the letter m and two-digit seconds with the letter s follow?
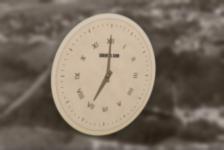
7h00
